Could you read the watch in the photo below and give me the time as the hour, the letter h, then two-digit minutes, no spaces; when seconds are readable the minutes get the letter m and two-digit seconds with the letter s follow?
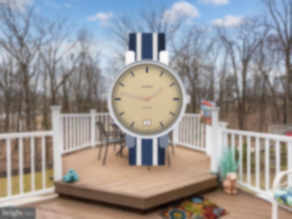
1h47
